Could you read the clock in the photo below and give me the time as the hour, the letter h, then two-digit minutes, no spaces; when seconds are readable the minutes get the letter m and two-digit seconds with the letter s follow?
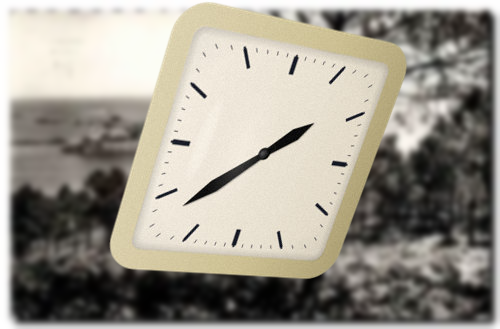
1h38
